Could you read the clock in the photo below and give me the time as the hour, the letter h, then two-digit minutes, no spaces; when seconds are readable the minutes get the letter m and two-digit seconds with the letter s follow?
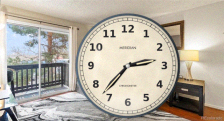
2h37
